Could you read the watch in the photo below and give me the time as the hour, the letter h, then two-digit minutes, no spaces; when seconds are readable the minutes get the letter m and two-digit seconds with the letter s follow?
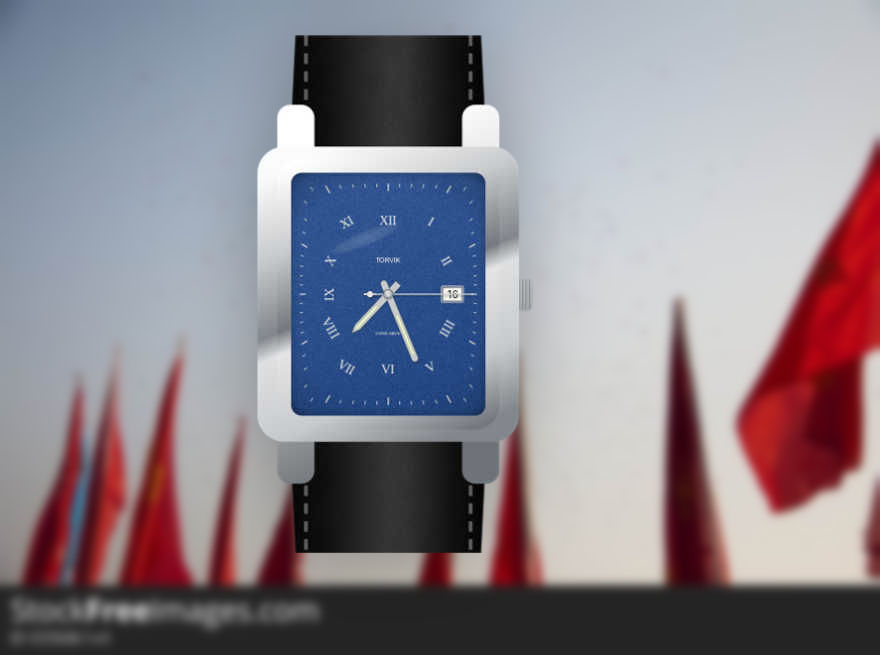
7h26m15s
